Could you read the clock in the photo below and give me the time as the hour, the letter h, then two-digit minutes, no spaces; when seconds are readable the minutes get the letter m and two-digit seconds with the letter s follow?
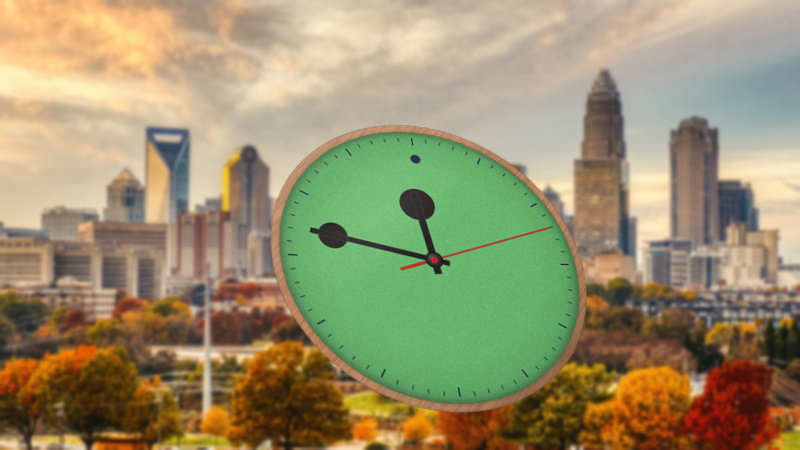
11h47m12s
